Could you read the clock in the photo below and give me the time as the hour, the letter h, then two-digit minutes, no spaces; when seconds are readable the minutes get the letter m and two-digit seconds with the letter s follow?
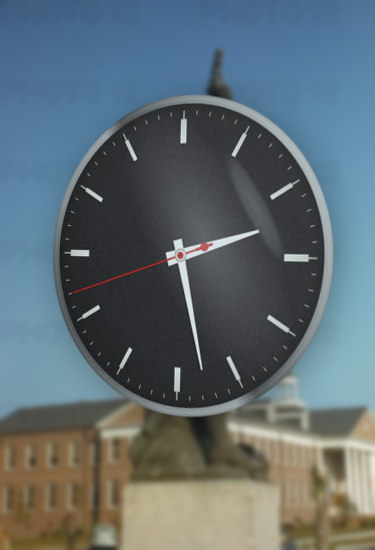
2h27m42s
